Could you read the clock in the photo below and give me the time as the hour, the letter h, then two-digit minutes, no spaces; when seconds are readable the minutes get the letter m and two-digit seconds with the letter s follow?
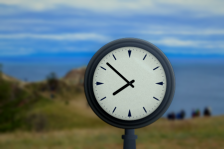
7h52
